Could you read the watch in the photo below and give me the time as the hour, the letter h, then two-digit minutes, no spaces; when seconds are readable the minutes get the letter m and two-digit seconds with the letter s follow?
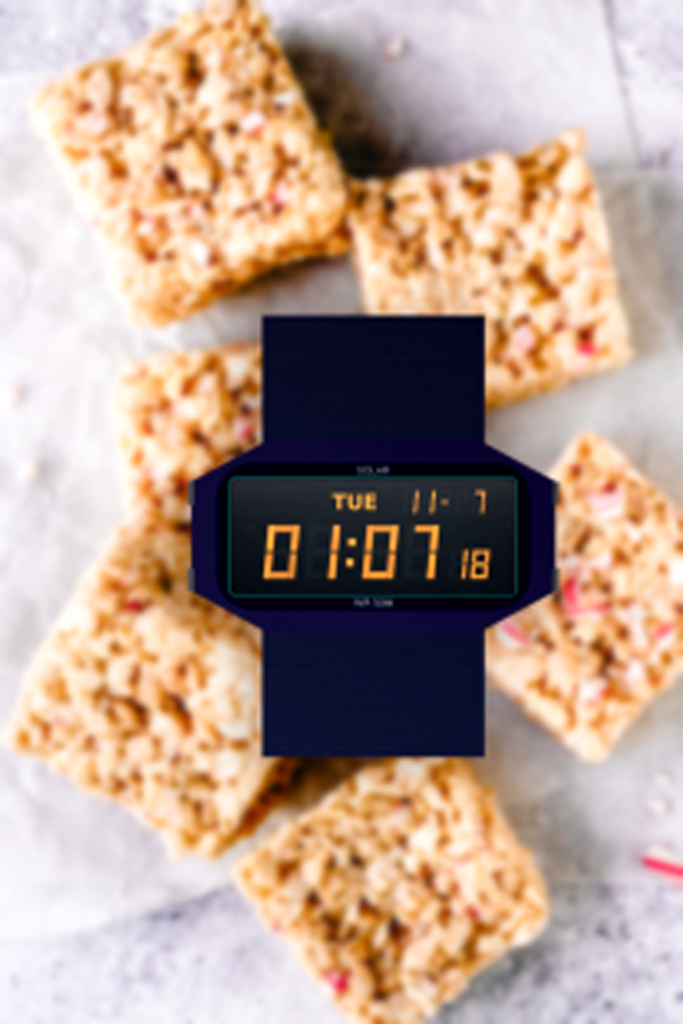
1h07m18s
